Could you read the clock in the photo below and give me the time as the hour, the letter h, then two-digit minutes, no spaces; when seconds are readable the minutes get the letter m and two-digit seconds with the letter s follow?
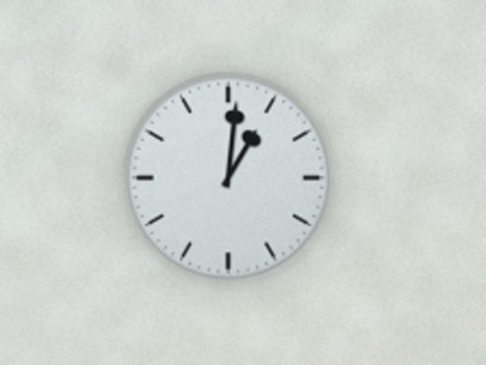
1h01
